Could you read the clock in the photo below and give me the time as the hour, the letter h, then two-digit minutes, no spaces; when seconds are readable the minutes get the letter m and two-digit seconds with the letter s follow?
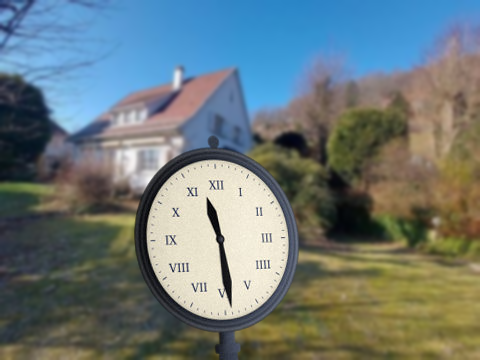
11h29
